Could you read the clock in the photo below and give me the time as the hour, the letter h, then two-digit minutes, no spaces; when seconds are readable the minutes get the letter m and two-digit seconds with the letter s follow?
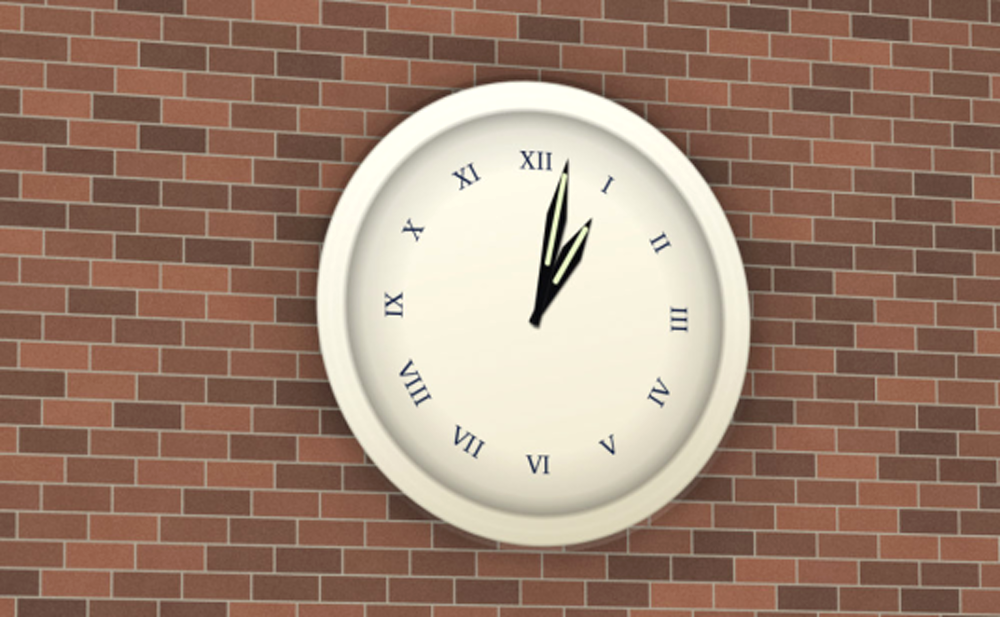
1h02
